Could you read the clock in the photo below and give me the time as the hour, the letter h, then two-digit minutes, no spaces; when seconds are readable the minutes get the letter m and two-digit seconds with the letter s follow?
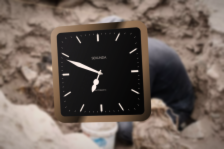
6h49
